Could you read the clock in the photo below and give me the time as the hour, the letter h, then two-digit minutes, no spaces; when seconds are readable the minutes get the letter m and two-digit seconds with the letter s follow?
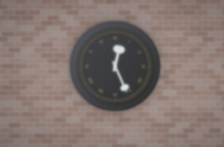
12h26
